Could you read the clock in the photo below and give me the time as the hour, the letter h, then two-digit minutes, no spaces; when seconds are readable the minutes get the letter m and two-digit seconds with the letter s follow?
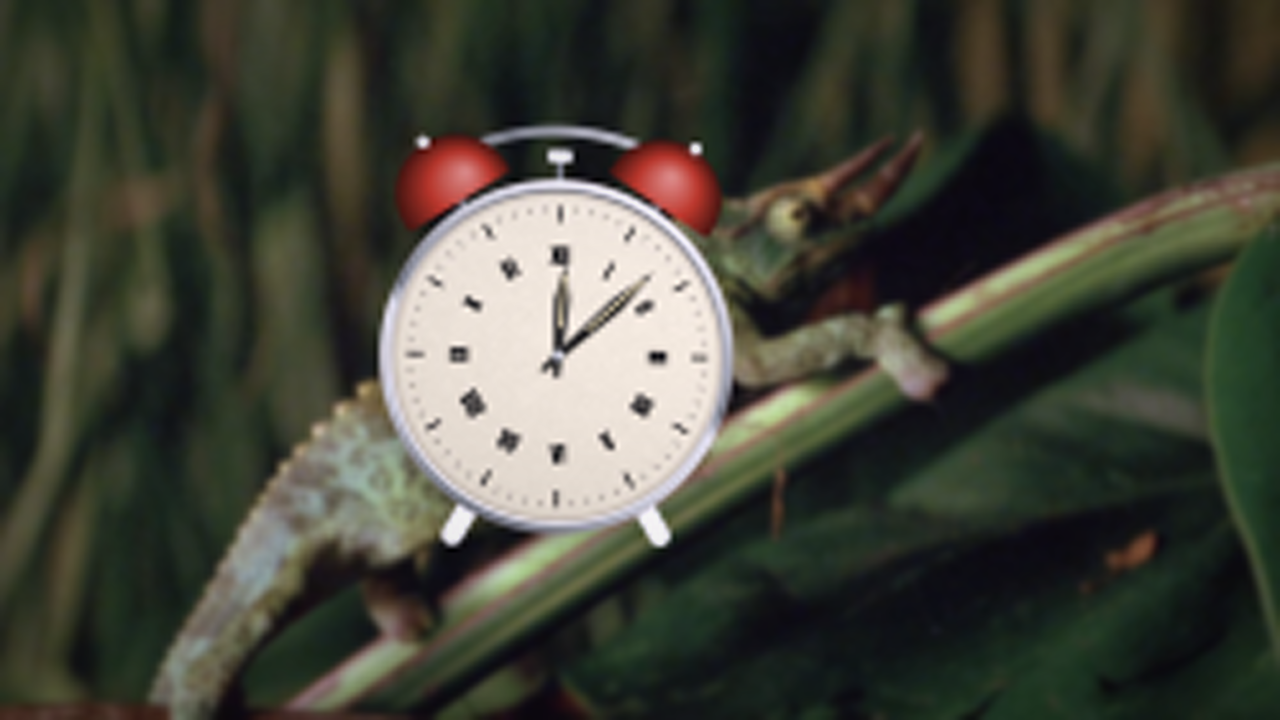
12h08
